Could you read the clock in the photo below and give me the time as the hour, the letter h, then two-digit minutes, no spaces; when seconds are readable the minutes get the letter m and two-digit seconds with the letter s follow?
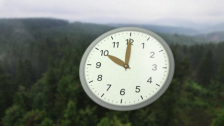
10h00
